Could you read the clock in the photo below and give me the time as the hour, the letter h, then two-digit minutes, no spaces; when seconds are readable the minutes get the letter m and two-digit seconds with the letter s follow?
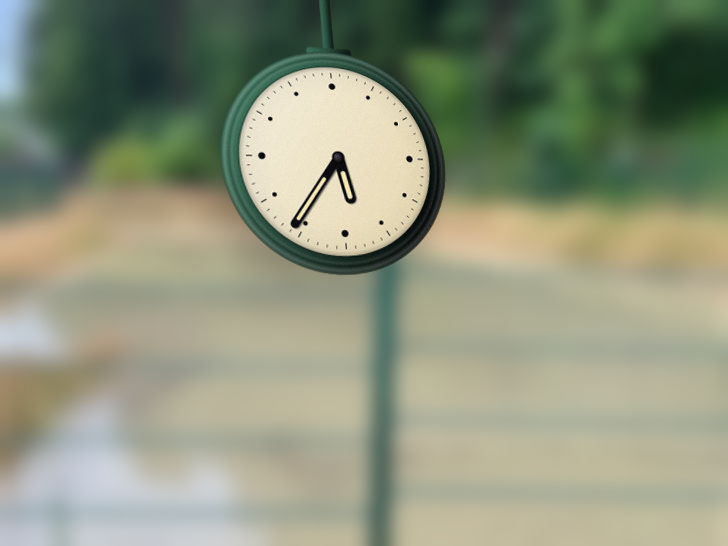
5h36
